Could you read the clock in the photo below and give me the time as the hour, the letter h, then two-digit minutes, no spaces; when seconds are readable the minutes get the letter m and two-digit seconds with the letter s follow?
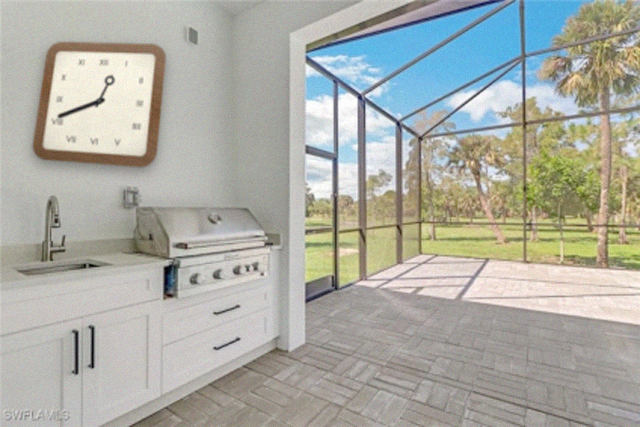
12h41
